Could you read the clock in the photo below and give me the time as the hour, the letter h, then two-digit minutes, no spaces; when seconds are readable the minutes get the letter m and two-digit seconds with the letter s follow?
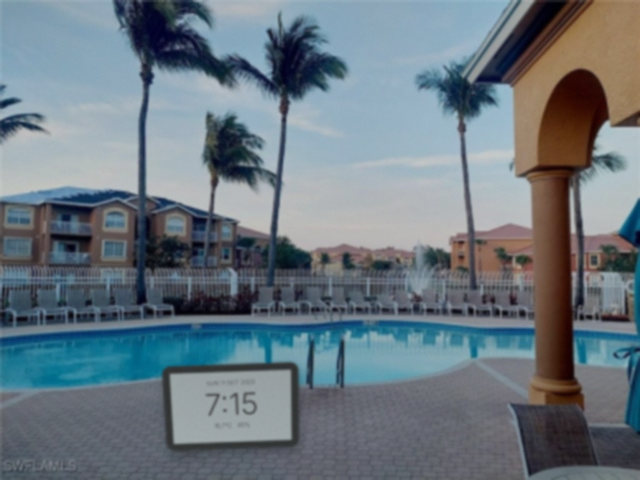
7h15
